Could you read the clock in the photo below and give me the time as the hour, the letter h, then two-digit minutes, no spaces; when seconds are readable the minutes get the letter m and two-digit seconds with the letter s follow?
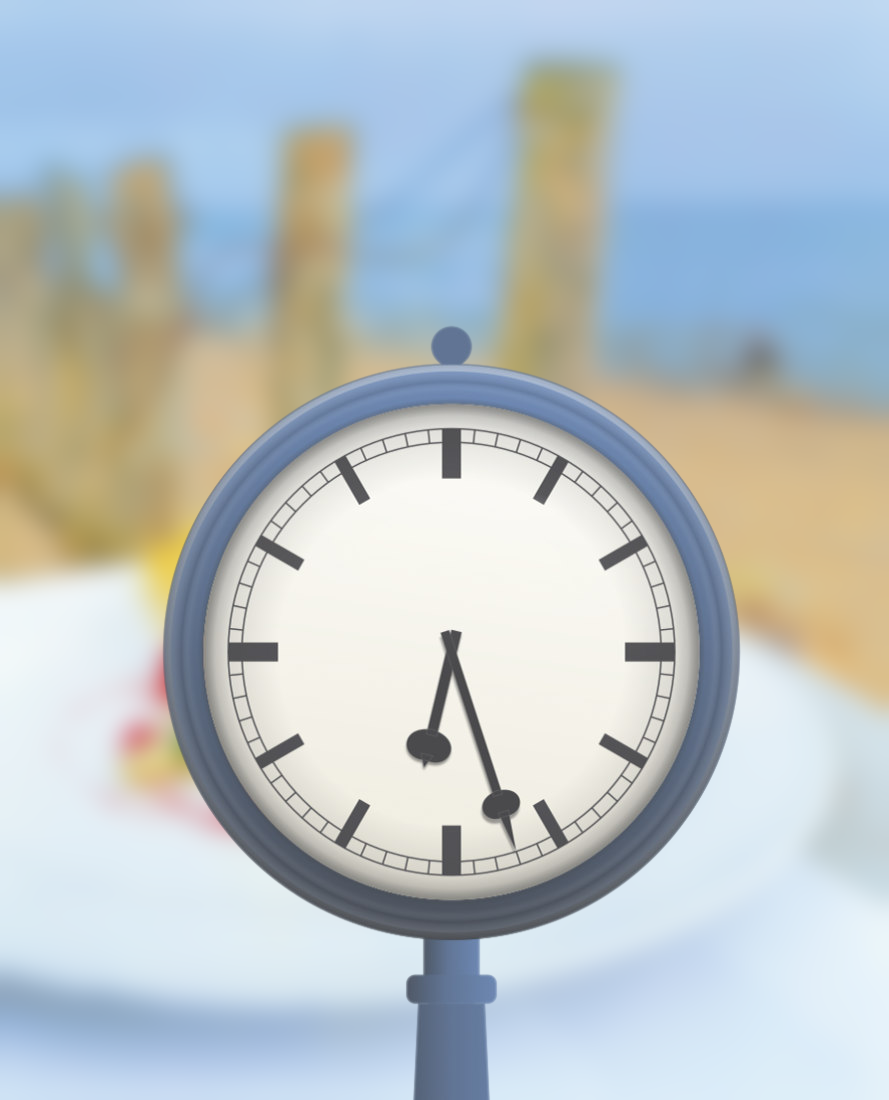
6h27
